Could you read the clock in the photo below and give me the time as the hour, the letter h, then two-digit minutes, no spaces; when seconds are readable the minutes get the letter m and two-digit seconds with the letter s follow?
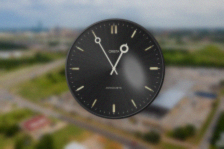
12h55
